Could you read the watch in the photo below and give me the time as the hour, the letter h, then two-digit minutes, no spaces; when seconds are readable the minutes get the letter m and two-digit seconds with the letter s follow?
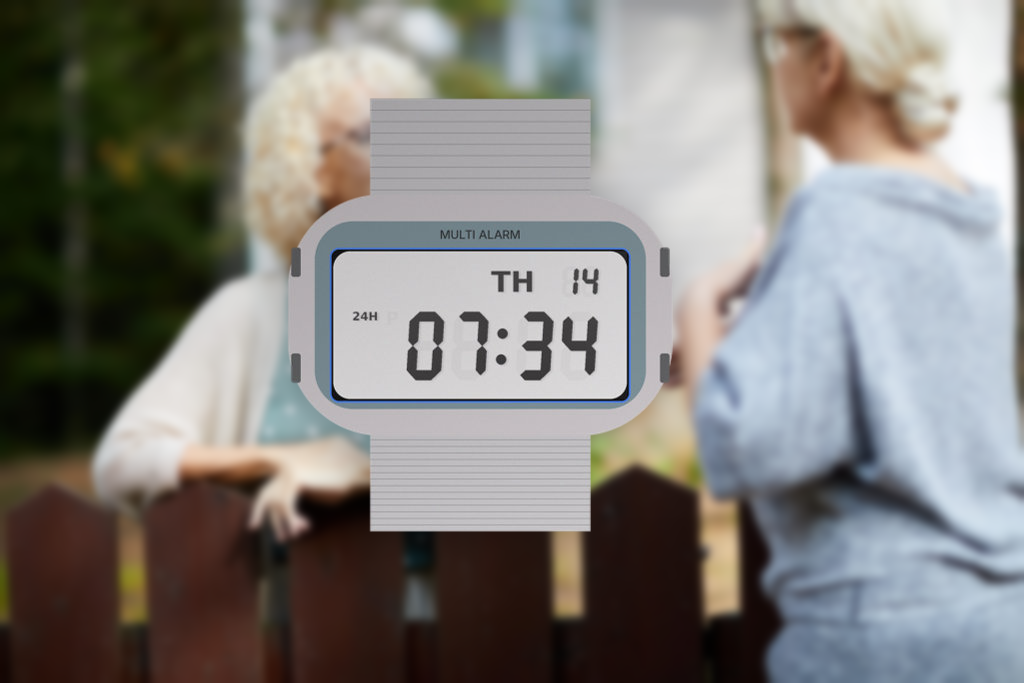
7h34
